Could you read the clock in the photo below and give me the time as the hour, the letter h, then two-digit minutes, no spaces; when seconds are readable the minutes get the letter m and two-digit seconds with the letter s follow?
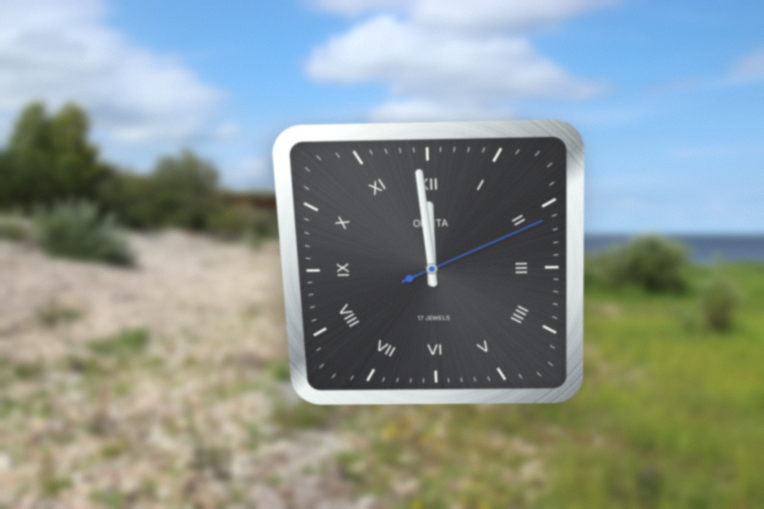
11h59m11s
